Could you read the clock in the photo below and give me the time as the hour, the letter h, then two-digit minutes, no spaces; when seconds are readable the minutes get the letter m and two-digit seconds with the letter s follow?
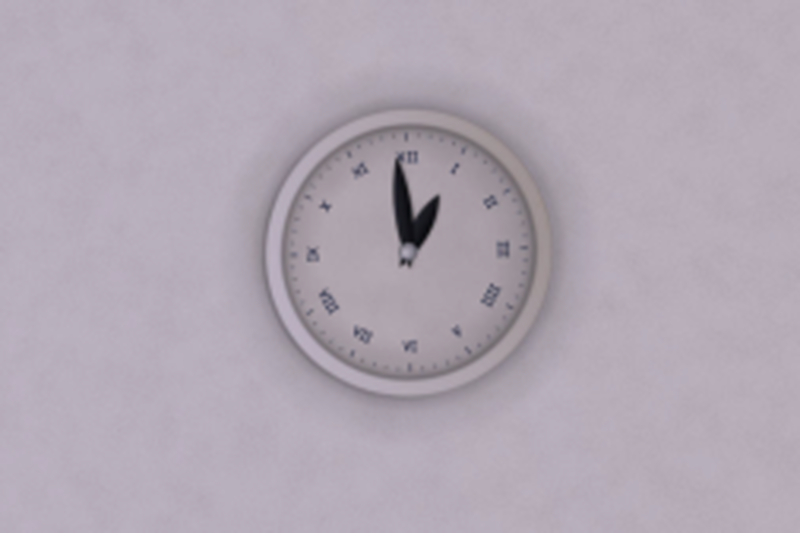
12h59
